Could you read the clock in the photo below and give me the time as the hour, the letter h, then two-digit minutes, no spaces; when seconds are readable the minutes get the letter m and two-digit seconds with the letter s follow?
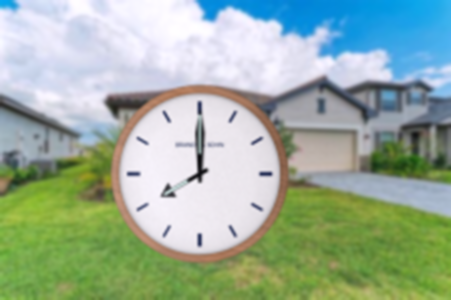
8h00
